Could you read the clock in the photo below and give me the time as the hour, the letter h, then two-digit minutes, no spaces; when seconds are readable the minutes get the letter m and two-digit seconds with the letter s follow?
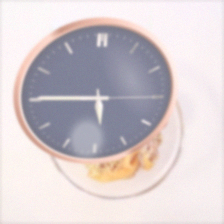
5h45m15s
